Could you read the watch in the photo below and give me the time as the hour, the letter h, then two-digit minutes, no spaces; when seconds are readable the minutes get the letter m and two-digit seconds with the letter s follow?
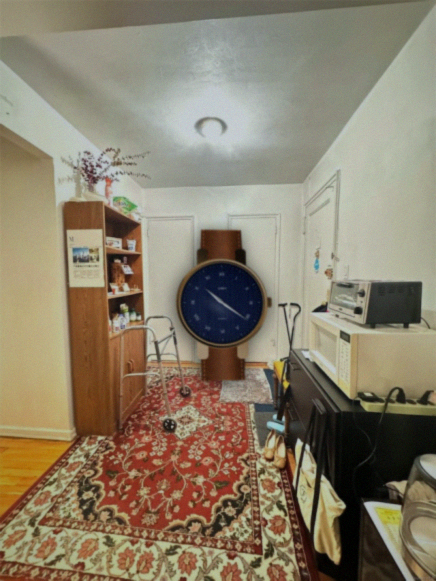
10h21
